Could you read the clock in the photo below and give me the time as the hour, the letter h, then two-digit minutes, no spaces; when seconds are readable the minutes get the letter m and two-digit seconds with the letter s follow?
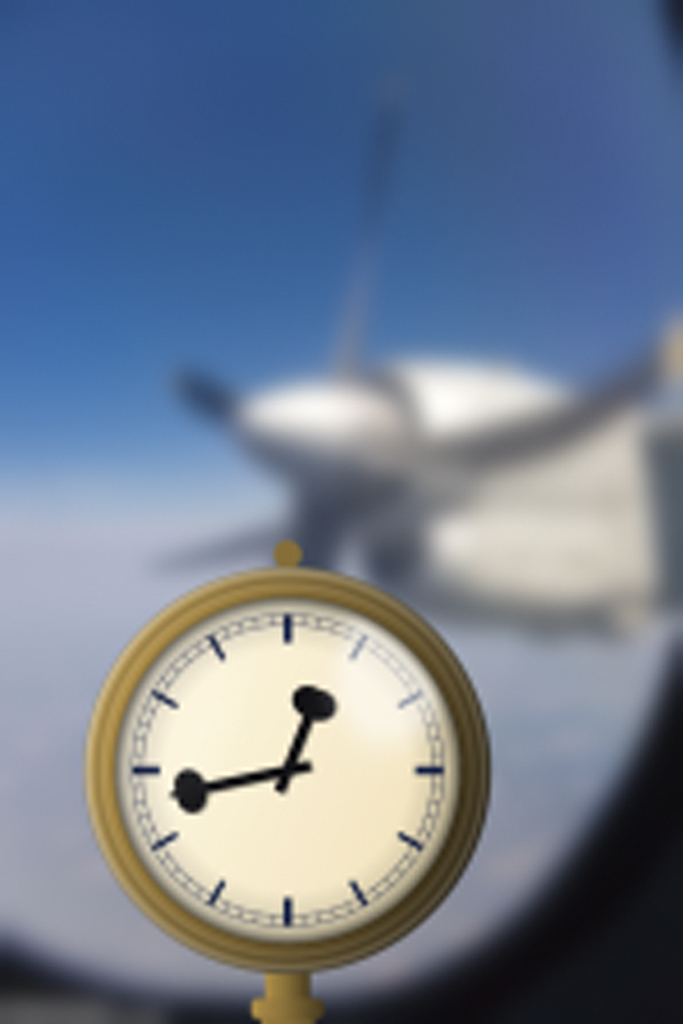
12h43
